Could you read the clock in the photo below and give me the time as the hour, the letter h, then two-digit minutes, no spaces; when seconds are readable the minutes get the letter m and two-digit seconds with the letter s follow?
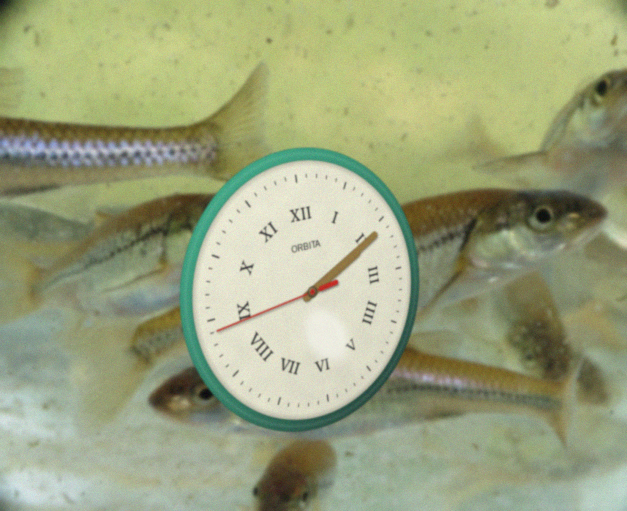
2h10m44s
